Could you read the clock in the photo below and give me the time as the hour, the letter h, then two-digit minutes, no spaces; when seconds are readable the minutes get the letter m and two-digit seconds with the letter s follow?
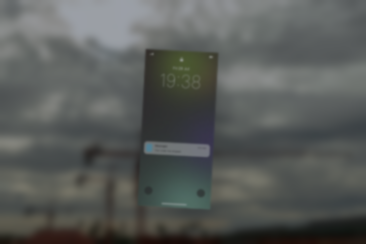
19h38
